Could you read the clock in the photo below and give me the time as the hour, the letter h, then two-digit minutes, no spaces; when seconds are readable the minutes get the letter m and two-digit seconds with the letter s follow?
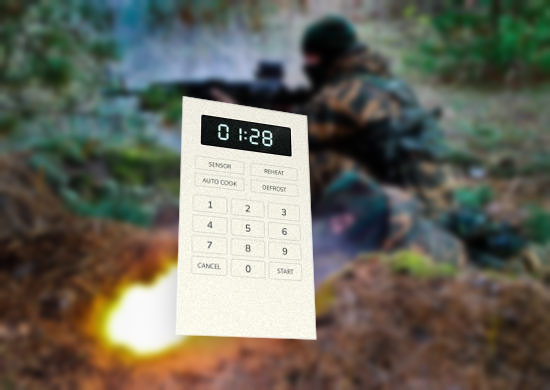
1h28
